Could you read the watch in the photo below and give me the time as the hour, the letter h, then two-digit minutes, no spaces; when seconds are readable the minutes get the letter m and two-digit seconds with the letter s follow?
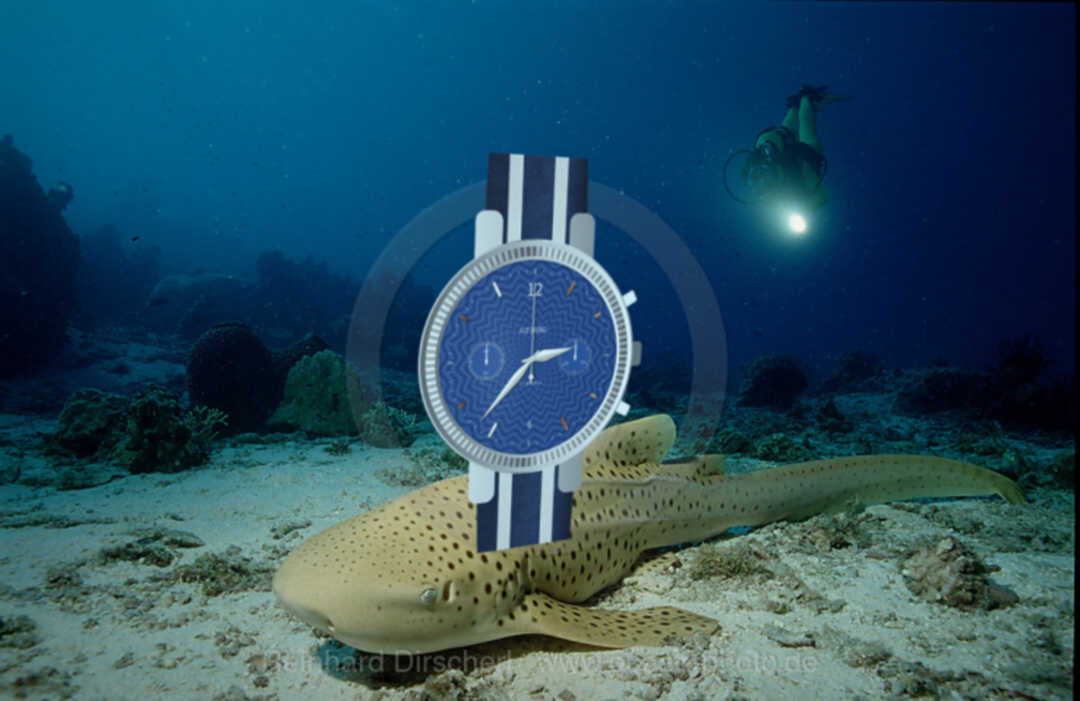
2h37
